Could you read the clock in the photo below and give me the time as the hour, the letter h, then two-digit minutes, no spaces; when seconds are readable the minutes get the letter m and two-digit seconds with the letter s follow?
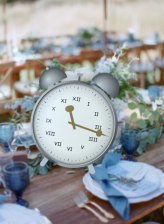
11h17
